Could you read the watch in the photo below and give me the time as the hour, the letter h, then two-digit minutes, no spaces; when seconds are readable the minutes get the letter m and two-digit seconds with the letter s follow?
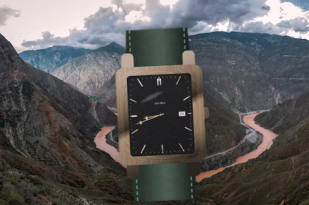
8h42
